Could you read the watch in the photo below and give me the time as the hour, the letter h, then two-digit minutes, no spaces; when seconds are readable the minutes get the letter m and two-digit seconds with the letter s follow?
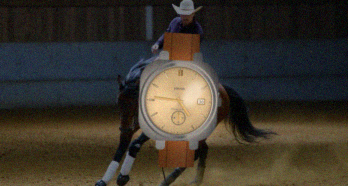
4h46
